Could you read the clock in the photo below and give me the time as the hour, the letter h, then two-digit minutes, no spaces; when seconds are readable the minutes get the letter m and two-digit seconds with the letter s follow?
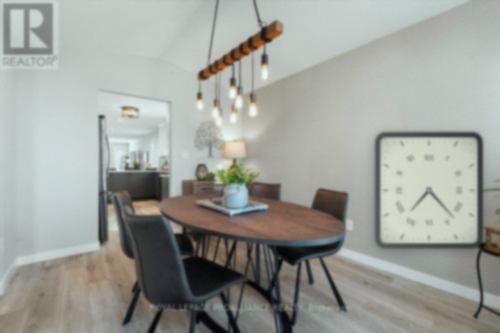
7h23
